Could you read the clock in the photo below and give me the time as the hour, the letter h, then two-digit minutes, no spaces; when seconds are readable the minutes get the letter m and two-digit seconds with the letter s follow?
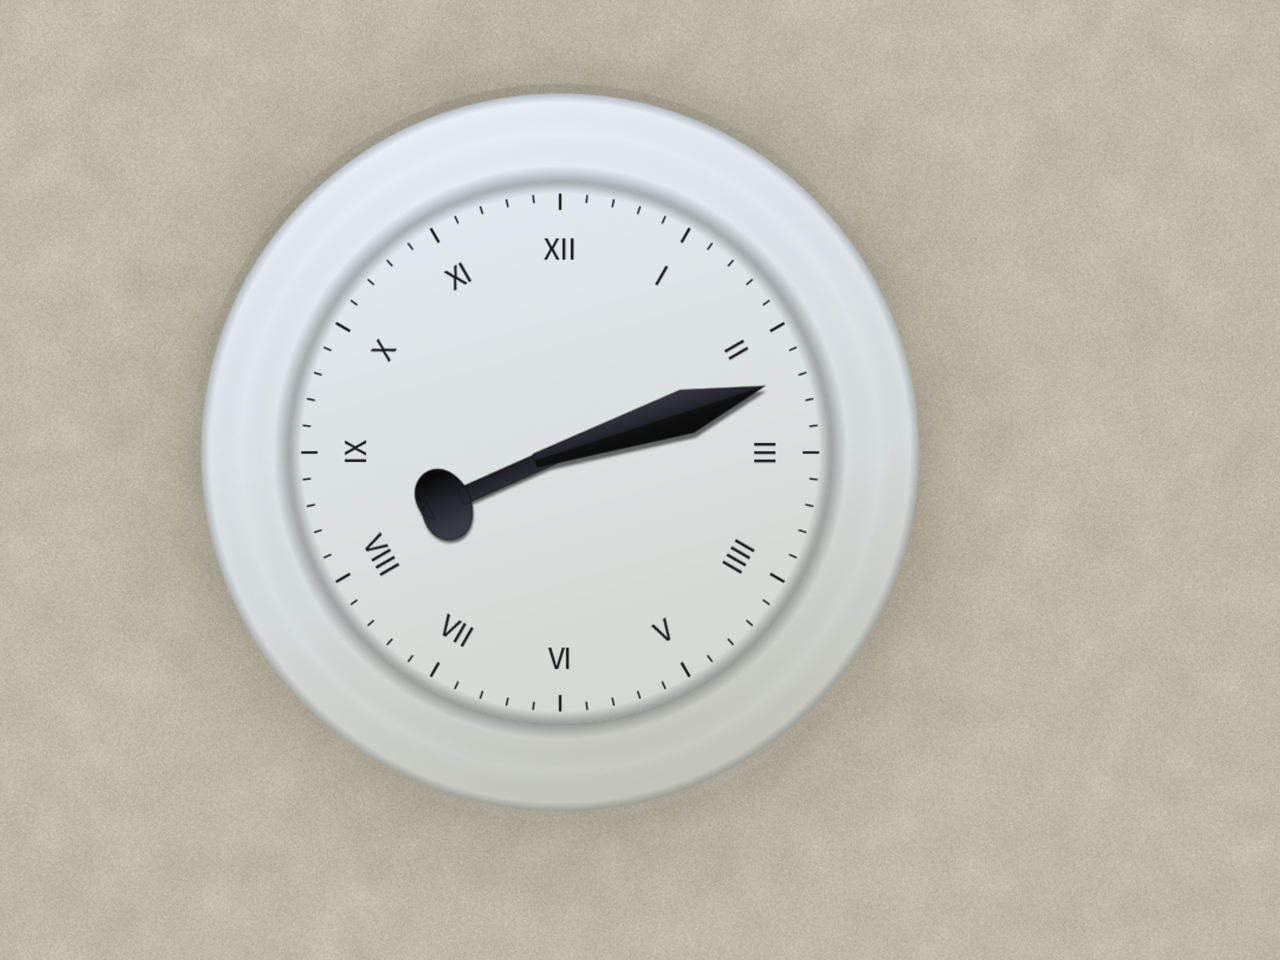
8h12
